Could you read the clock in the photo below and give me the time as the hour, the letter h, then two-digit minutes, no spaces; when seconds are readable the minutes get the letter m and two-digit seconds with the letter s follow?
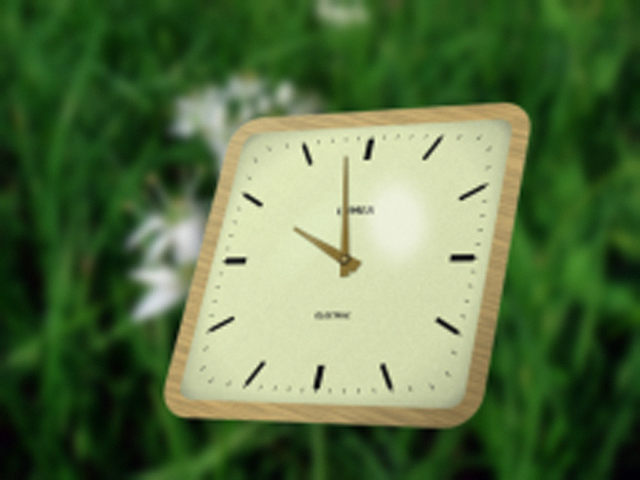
9h58
